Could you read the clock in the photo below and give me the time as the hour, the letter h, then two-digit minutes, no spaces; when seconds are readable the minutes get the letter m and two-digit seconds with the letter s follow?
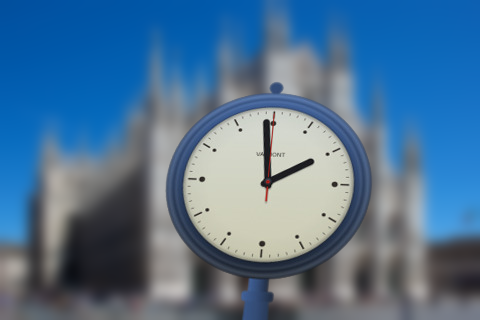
1h59m00s
